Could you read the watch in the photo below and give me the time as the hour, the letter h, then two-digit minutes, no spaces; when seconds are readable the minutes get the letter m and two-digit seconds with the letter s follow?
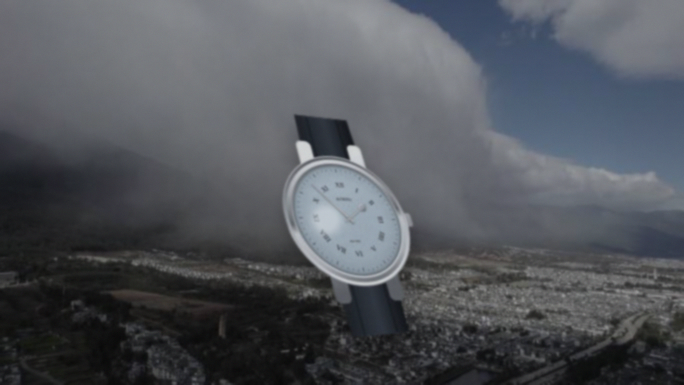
1h53
